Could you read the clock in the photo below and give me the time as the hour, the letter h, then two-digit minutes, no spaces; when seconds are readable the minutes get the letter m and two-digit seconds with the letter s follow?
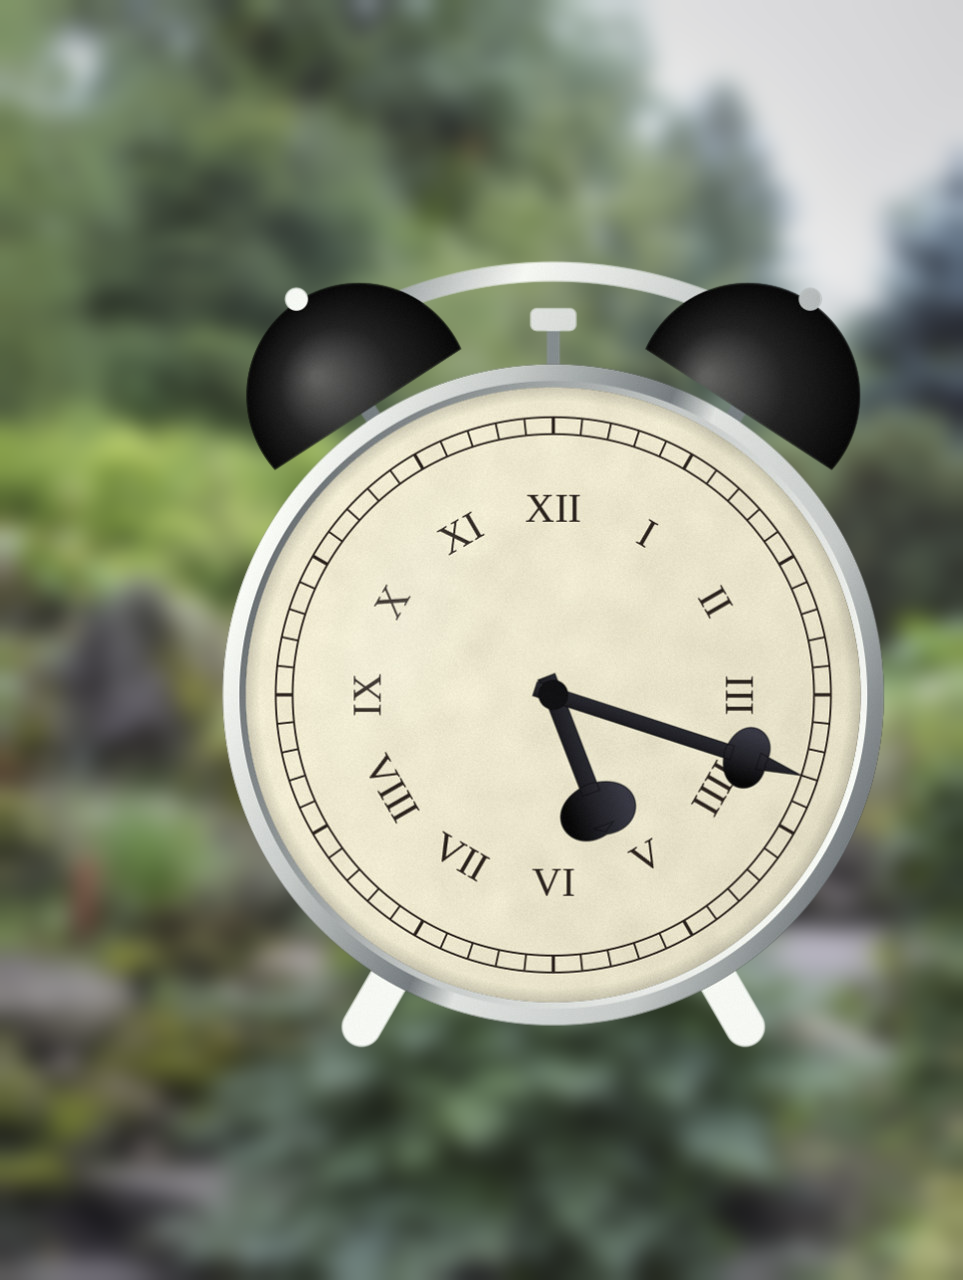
5h18
